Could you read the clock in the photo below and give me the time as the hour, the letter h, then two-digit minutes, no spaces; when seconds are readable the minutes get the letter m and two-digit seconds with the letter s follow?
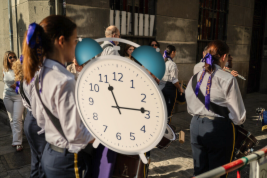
11h14
